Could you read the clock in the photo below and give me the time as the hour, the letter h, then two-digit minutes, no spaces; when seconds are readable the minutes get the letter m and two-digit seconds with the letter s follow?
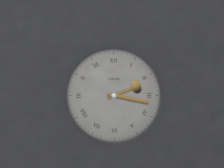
2h17
